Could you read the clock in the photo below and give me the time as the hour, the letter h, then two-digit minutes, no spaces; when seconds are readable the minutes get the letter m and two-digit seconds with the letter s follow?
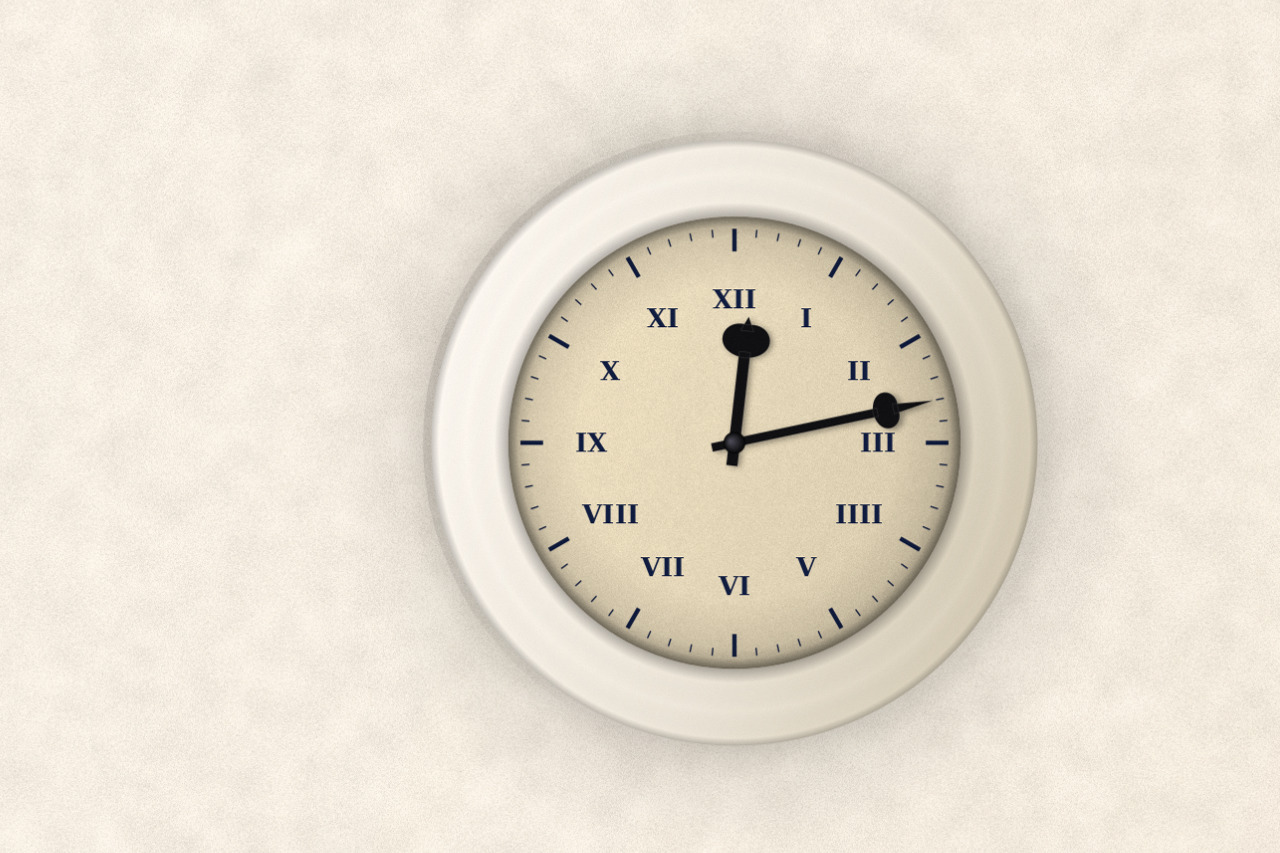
12h13
